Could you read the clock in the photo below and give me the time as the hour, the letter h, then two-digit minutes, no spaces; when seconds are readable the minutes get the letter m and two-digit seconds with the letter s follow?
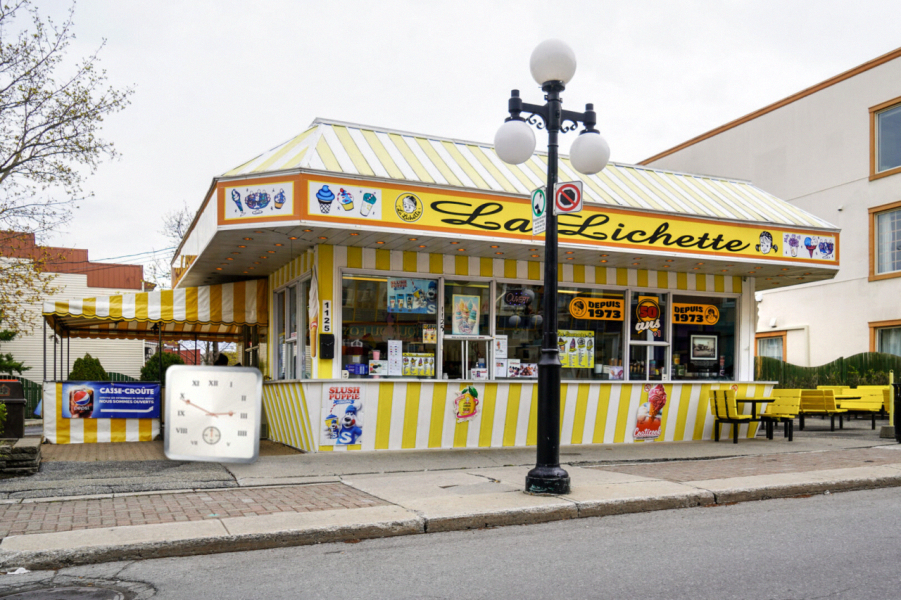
2h49
